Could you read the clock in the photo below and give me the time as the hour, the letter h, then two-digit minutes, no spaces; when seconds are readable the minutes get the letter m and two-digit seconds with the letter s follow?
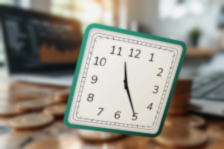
11h25
